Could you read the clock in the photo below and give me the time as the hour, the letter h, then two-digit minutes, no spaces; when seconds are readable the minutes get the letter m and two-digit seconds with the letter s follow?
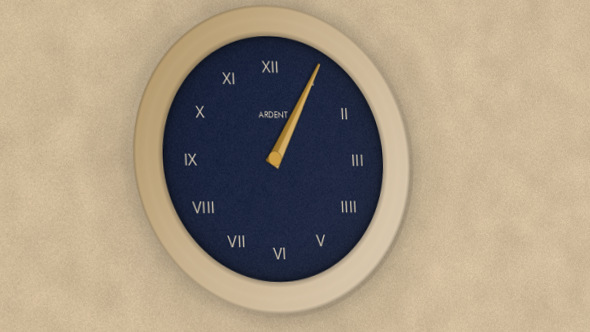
1h05
